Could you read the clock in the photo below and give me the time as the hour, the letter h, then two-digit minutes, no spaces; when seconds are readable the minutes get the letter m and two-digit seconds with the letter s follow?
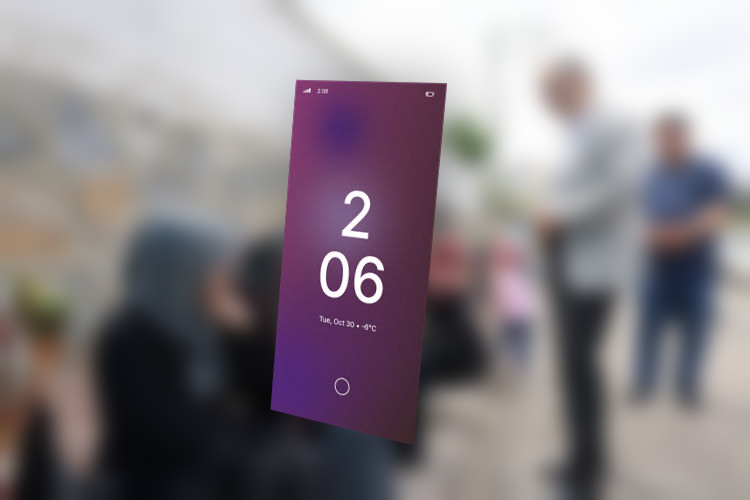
2h06
